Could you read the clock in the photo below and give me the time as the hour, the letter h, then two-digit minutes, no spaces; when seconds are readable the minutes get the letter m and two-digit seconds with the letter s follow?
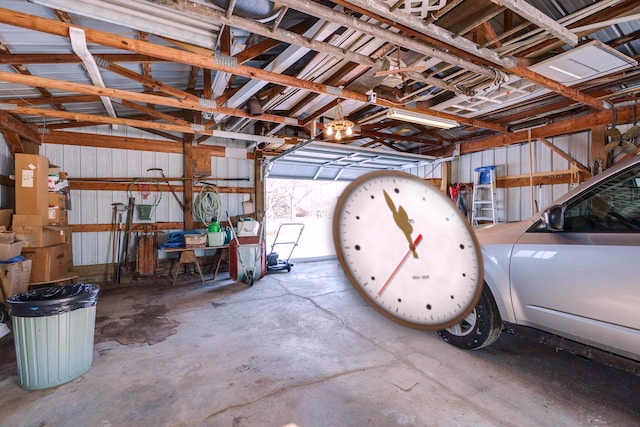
11h57m38s
